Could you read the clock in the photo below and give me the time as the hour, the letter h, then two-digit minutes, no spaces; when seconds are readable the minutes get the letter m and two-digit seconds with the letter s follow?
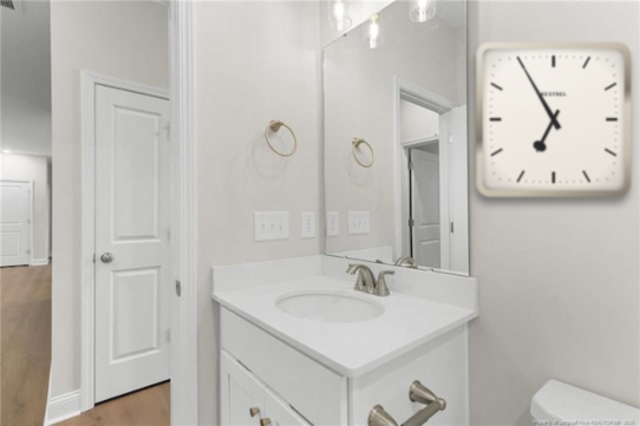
6h55
